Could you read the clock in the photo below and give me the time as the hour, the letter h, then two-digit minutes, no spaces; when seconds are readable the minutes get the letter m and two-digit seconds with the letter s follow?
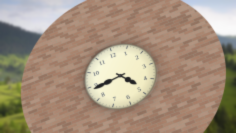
4h44
